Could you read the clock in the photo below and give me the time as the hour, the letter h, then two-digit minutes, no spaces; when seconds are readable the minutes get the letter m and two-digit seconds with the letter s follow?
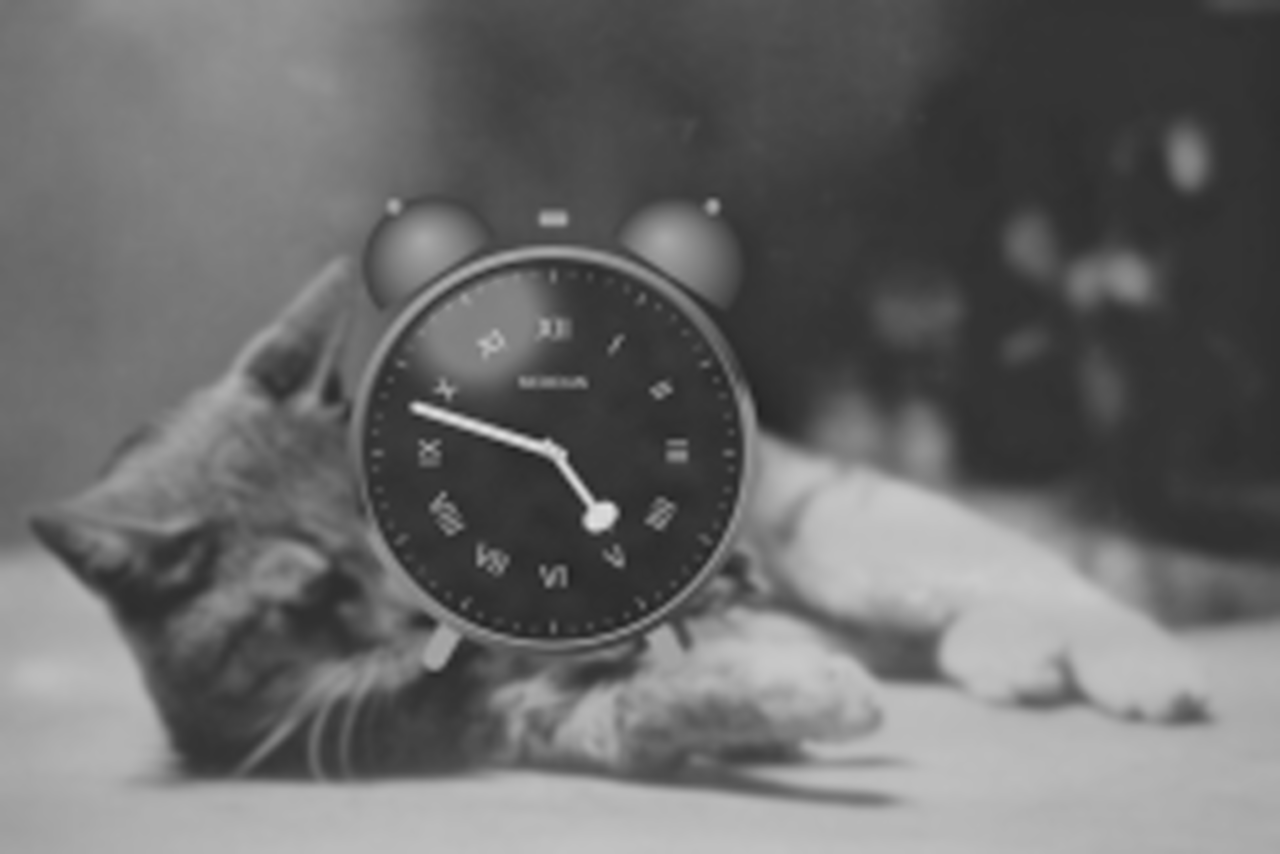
4h48
